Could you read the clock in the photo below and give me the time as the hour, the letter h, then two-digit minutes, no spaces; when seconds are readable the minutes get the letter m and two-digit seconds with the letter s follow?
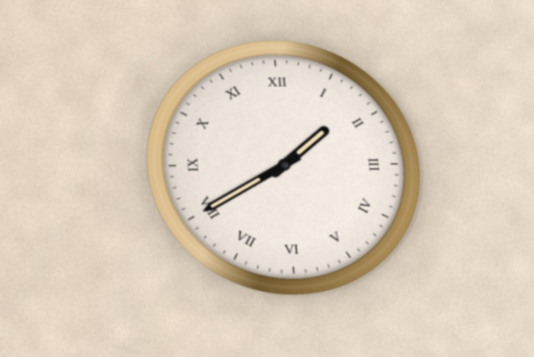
1h40
